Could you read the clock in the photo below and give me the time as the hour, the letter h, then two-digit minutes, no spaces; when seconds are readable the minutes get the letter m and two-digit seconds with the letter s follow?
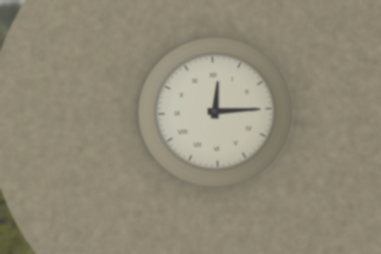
12h15
